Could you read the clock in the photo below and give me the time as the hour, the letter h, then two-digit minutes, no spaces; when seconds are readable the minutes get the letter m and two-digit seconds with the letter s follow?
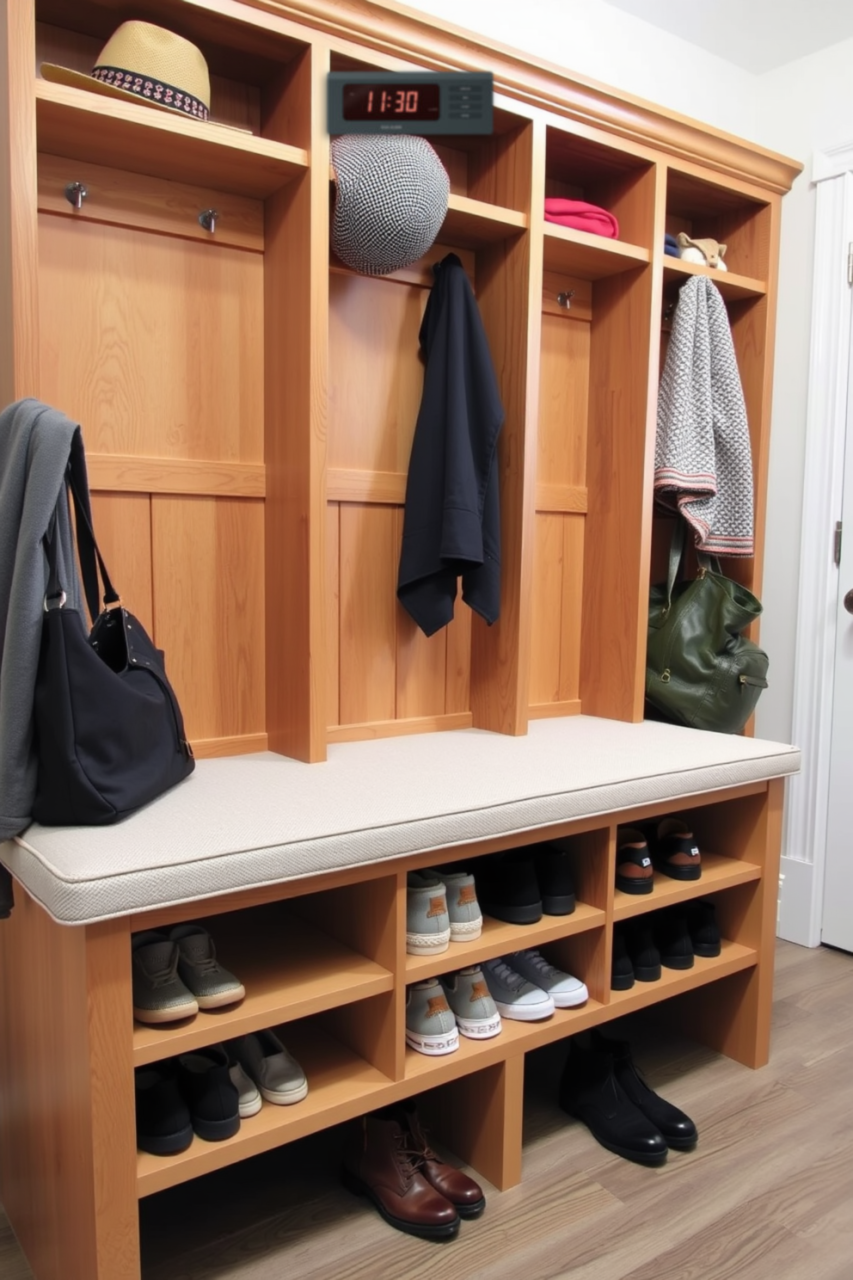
11h30
